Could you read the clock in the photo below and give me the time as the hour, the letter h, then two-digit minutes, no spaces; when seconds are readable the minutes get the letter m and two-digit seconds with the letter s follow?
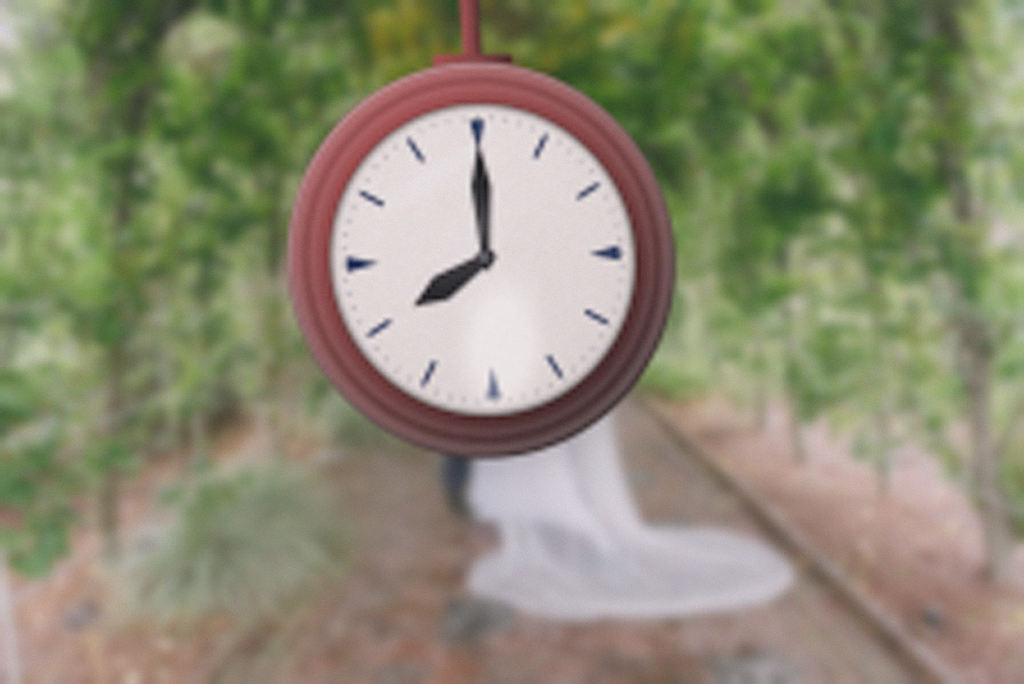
8h00
